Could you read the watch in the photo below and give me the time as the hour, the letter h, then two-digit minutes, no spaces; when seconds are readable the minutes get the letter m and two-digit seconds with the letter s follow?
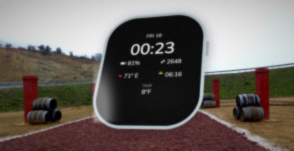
0h23
